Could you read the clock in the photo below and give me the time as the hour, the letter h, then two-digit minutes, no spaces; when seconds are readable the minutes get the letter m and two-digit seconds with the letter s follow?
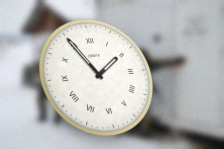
1h55
